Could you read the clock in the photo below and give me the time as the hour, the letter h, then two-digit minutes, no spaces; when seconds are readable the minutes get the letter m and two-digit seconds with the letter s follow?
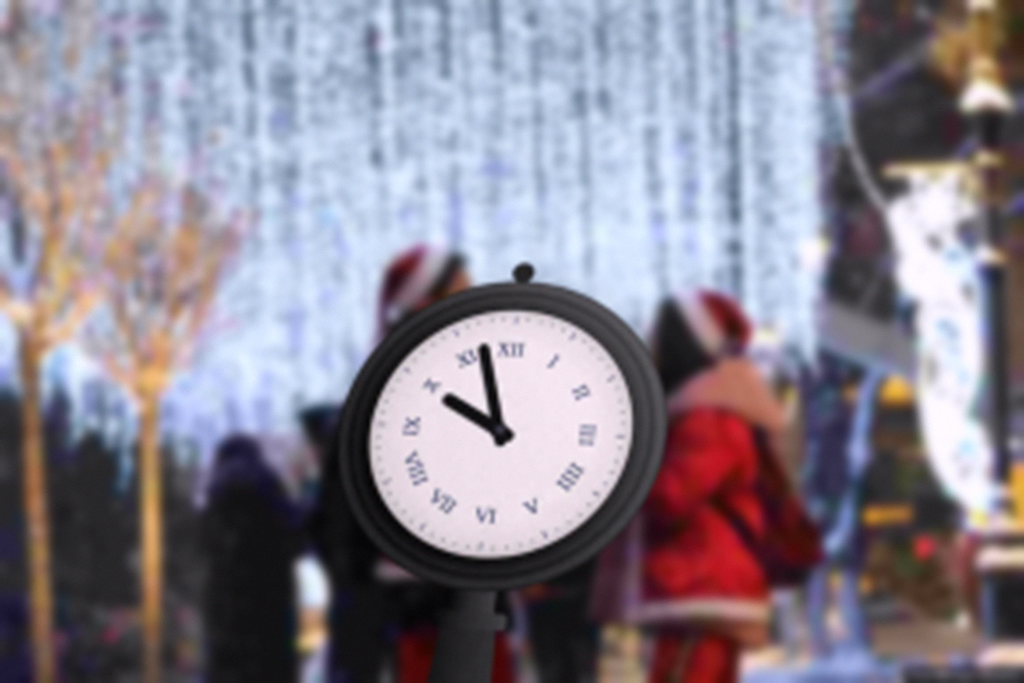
9h57
